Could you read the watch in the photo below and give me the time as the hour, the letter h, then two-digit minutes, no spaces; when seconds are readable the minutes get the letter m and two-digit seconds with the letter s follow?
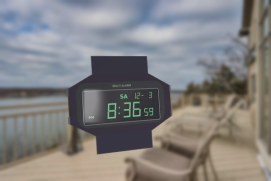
8h36m59s
